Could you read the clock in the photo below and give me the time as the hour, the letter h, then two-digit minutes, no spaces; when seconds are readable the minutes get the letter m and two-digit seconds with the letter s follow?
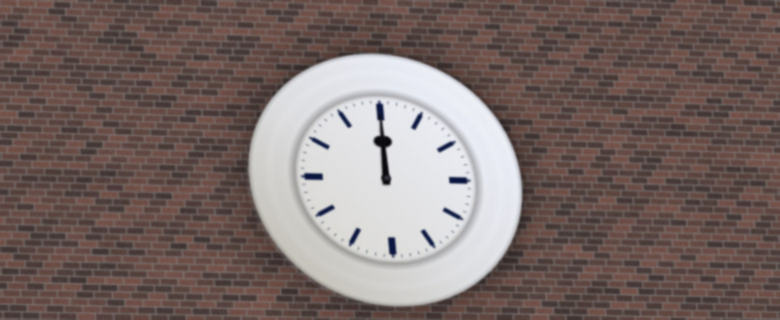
12h00
